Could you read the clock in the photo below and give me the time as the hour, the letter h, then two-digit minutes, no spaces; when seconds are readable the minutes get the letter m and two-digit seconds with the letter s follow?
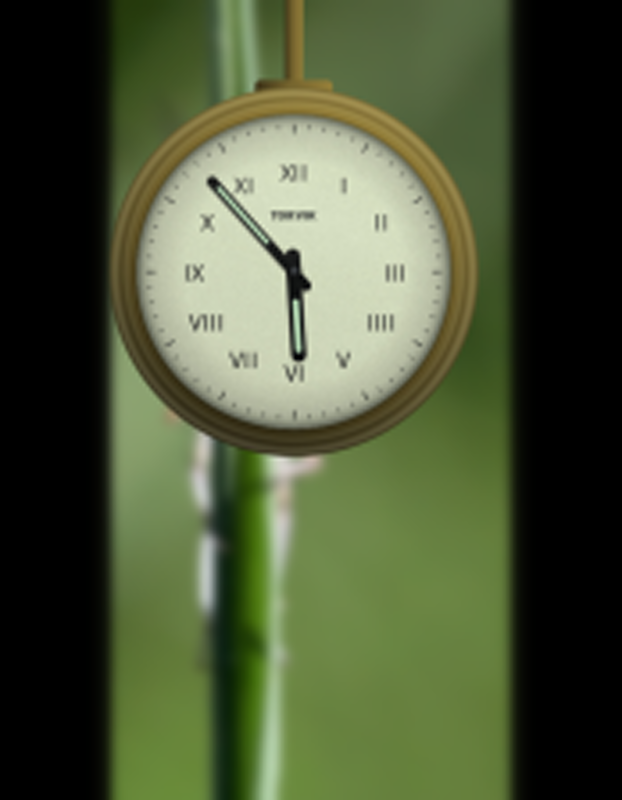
5h53
